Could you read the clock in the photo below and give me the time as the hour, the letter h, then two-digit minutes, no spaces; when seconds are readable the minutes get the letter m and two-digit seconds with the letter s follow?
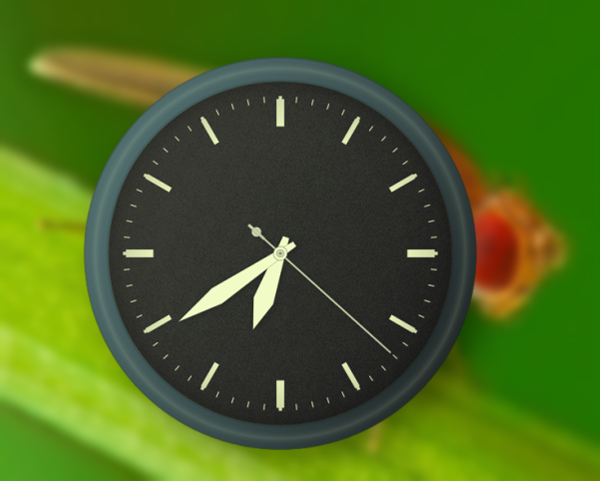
6h39m22s
